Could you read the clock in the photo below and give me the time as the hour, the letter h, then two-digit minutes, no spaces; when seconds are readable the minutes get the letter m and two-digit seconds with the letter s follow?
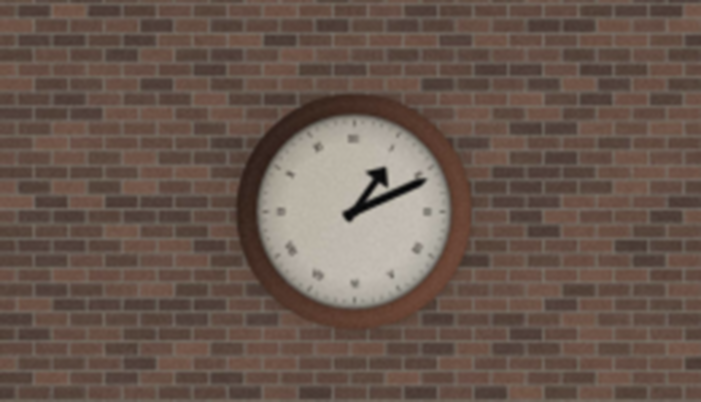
1h11
